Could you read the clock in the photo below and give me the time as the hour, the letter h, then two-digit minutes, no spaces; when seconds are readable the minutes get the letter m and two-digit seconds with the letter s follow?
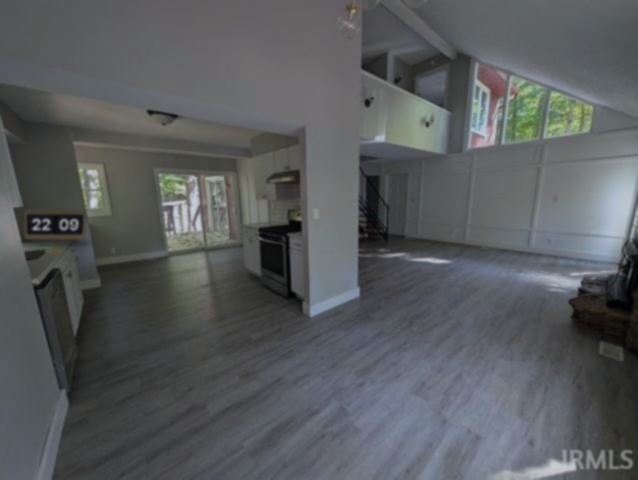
22h09
